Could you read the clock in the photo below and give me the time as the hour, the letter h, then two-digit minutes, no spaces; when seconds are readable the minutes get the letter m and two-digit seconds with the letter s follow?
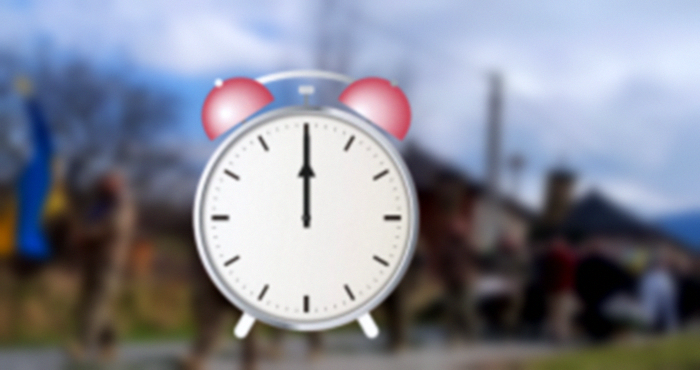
12h00
